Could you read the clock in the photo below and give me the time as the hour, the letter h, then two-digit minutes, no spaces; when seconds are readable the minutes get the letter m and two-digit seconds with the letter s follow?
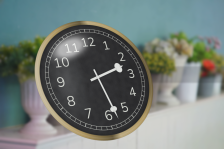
2h28
